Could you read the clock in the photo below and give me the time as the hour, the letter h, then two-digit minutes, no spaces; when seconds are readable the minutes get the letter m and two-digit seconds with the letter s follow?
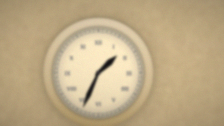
1h34
